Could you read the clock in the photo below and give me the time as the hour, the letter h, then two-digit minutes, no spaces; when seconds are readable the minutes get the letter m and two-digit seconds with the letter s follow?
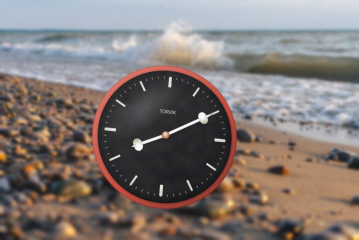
8h10
